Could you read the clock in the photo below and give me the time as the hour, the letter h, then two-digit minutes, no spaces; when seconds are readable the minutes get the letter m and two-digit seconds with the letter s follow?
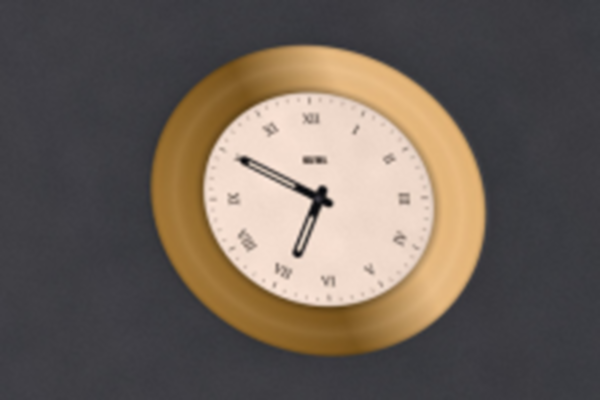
6h50
